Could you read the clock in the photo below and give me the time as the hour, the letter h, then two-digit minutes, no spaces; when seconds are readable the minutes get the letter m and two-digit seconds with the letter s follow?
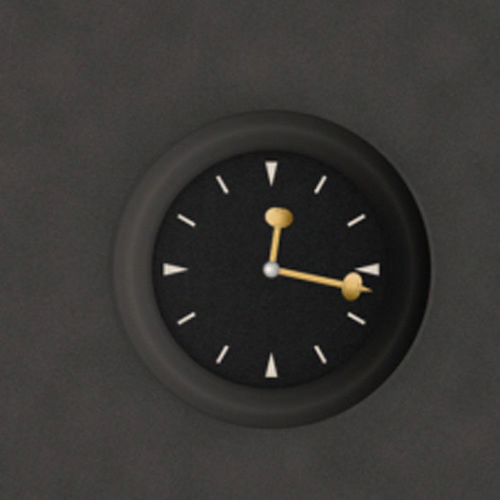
12h17
